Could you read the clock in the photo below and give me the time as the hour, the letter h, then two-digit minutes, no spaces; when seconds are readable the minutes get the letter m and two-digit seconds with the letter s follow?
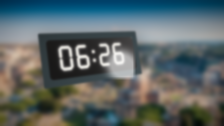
6h26
